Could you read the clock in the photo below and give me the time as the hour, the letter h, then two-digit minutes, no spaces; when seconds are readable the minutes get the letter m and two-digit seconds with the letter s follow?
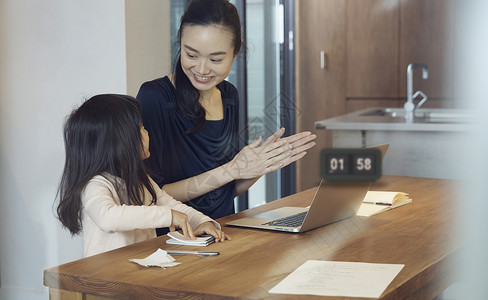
1h58
